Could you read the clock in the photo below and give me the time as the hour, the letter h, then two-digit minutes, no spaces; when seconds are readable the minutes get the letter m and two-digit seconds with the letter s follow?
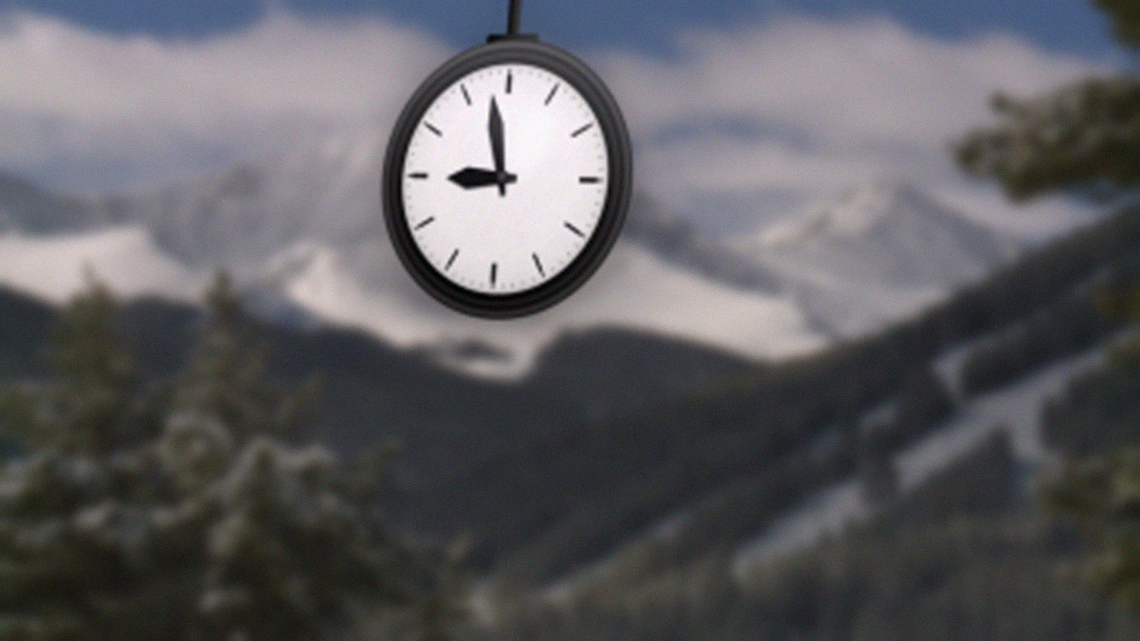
8h58
